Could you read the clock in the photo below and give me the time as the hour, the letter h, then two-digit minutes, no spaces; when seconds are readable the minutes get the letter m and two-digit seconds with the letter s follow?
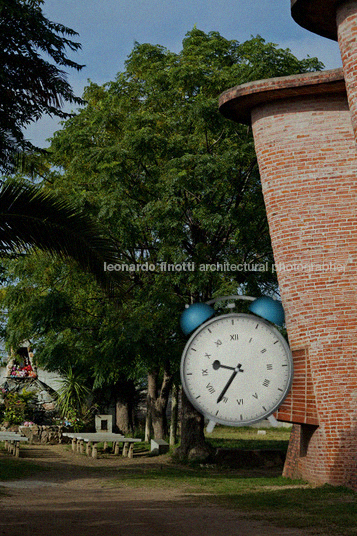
9h36
